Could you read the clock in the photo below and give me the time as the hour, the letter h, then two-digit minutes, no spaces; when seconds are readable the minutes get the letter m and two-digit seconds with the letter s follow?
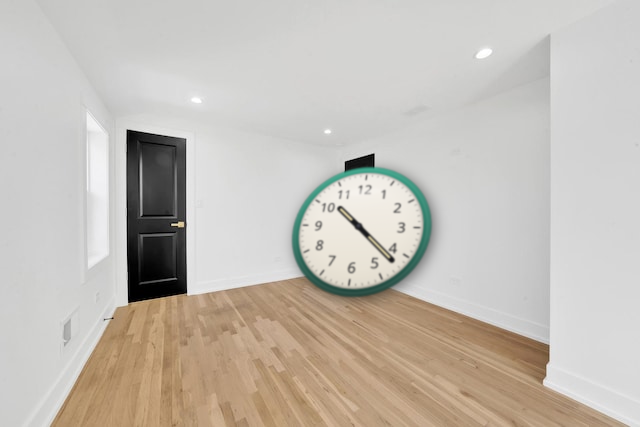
10h22
